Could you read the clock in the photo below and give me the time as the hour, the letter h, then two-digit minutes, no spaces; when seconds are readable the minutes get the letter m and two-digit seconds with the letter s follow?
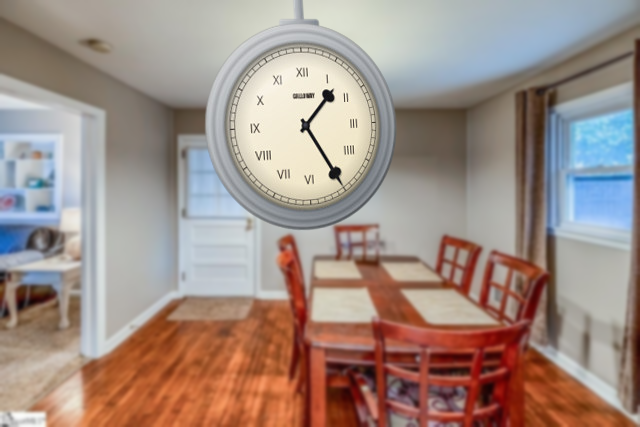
1h25
